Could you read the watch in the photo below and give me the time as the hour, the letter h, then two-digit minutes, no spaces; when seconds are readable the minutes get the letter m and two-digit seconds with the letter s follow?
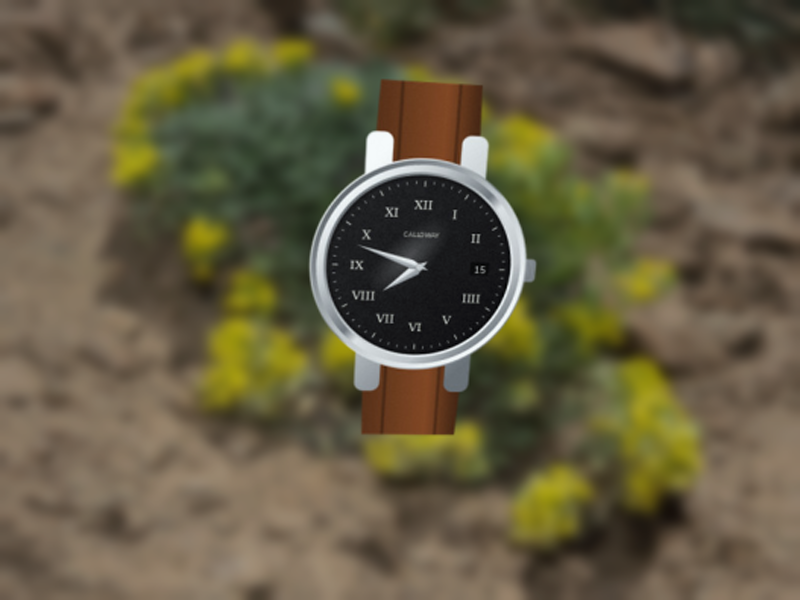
7h48
